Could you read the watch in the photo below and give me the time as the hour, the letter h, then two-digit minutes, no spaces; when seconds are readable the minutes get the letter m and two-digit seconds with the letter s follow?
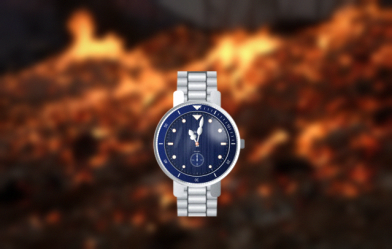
11h02
